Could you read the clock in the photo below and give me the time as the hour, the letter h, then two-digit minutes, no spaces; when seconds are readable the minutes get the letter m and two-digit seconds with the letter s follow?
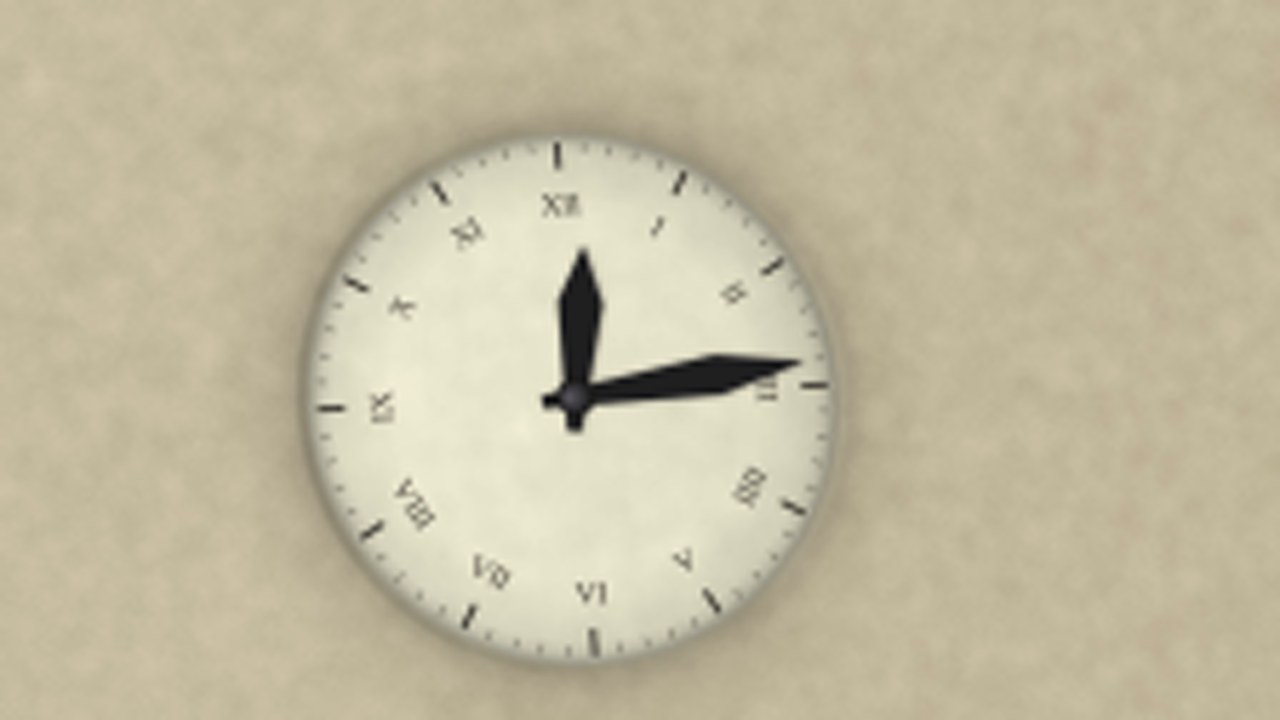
12h14
